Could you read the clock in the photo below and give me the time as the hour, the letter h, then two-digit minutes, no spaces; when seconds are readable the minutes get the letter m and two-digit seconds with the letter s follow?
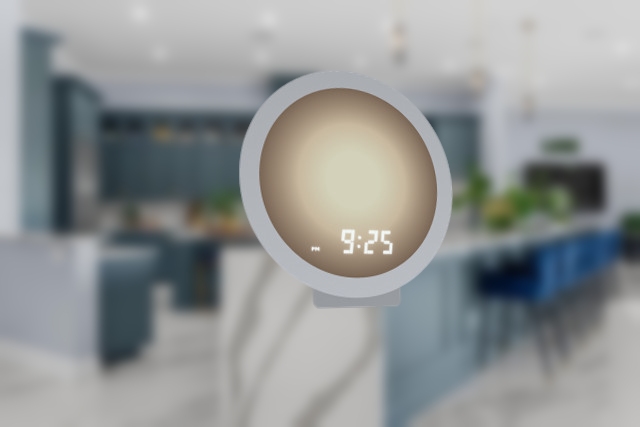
9h25
